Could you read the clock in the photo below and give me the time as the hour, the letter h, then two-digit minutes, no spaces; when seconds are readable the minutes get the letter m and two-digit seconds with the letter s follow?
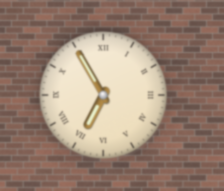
6h55
